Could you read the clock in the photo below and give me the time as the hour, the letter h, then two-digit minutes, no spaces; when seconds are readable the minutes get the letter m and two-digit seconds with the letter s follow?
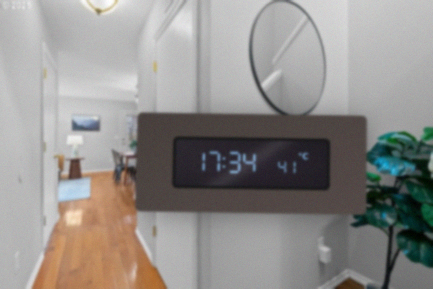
17h34
